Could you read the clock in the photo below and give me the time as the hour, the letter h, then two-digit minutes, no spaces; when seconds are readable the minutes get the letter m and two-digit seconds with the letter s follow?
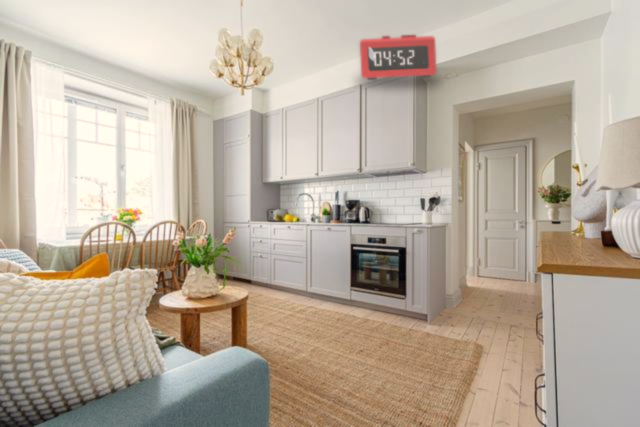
4h52
